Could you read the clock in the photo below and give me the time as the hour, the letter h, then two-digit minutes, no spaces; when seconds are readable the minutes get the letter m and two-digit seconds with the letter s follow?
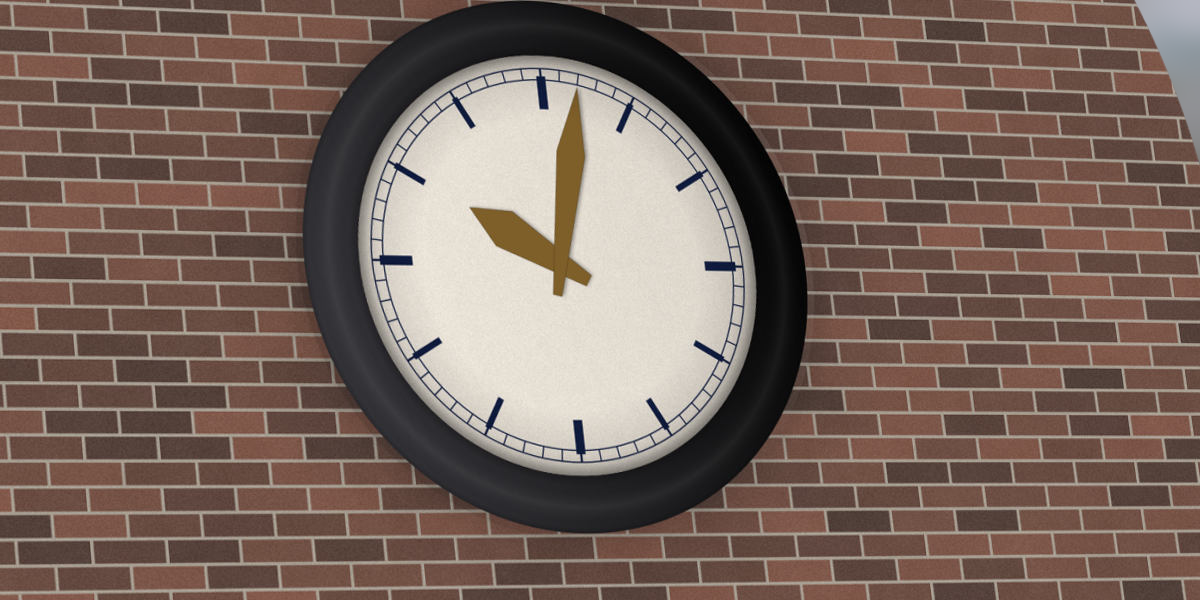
10h02
